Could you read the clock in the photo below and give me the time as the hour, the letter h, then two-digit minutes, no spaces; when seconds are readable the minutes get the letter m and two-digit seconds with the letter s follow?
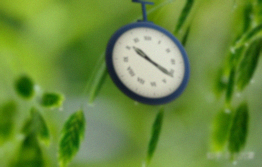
10h21
